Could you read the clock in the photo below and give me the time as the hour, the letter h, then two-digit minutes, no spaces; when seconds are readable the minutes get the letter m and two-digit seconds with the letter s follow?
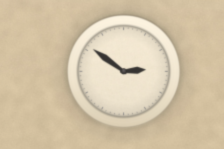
2h51
